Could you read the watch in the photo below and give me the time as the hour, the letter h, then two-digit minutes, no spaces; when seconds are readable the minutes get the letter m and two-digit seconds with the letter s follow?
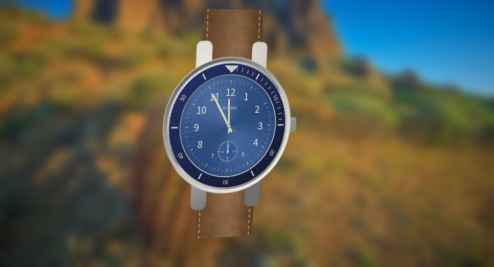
11h55
